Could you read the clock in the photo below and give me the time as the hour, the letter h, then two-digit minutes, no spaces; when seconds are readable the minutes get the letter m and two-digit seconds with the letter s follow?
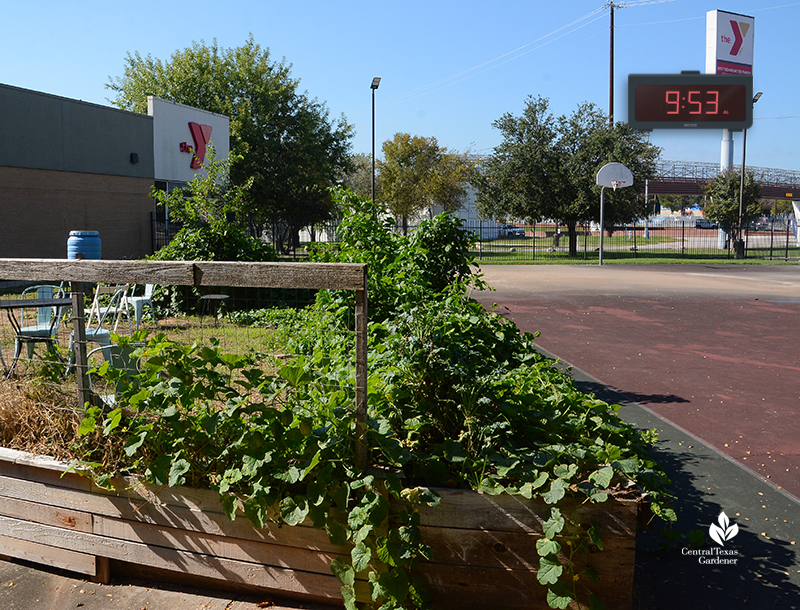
9h53
